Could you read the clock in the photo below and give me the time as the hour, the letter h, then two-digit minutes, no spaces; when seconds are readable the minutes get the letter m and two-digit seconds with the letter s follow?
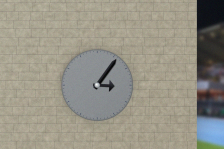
3h06
